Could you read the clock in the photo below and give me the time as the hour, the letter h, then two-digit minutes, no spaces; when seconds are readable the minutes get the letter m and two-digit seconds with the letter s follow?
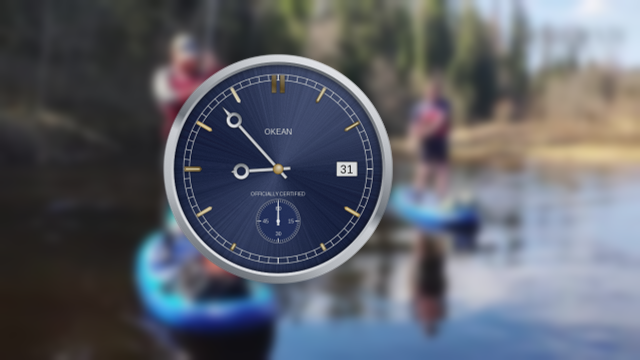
8h53
